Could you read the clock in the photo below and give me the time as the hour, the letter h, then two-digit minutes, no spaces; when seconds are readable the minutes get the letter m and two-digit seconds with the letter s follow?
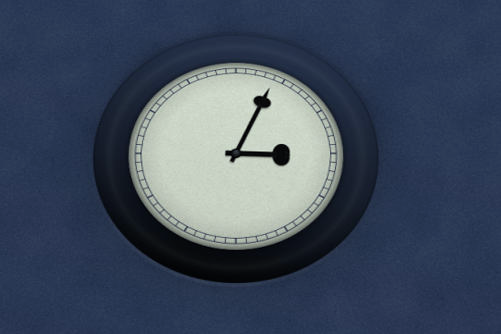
3h04
